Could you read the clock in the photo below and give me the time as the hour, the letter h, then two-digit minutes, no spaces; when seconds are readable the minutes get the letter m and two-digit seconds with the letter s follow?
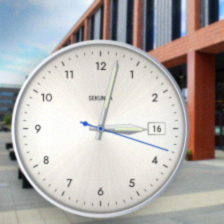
3h02m18s
